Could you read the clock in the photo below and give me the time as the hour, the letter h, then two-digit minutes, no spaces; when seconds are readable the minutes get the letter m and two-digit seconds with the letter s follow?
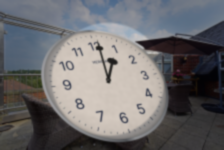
1h01
